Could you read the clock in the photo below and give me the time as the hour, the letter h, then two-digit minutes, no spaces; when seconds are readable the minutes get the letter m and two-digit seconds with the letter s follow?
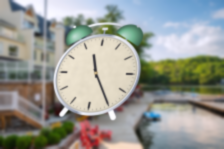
11h25
